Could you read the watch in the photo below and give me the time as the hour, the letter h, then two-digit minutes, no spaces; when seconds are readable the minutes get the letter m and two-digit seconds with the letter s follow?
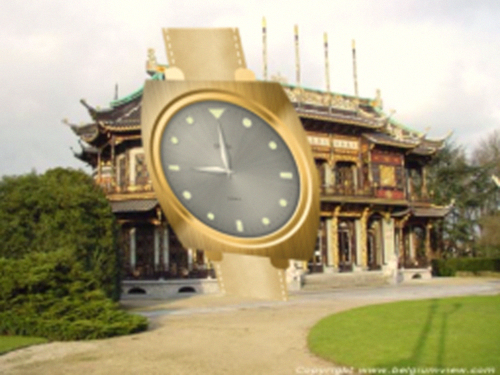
9h00
